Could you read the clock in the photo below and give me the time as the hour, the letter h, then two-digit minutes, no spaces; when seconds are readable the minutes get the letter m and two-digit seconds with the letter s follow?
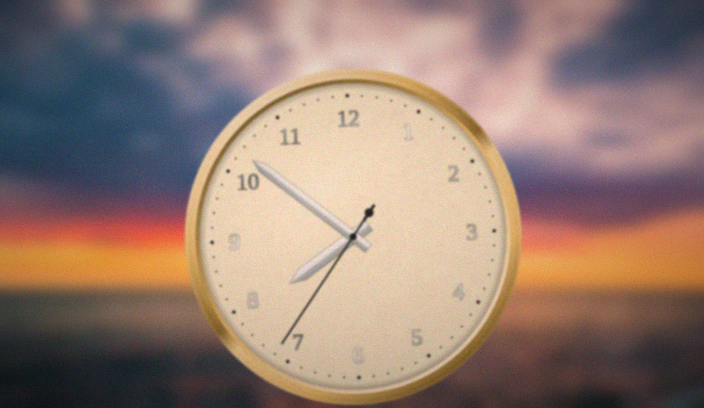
7h51m36s
